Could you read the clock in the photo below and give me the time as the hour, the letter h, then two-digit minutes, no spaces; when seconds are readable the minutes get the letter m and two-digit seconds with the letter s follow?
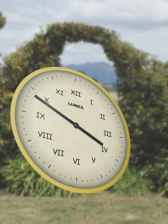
3h49
